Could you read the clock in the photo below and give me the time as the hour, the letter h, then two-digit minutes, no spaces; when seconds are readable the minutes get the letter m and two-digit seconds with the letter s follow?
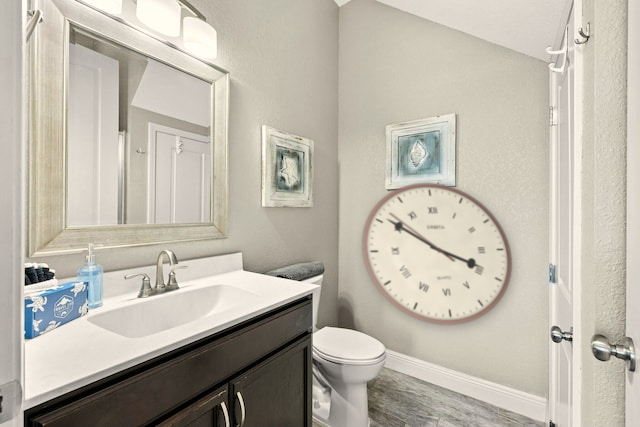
3h50m52s
